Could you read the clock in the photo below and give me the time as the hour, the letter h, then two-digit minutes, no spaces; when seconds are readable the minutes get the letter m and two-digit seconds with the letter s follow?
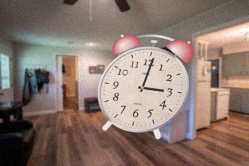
3h01
